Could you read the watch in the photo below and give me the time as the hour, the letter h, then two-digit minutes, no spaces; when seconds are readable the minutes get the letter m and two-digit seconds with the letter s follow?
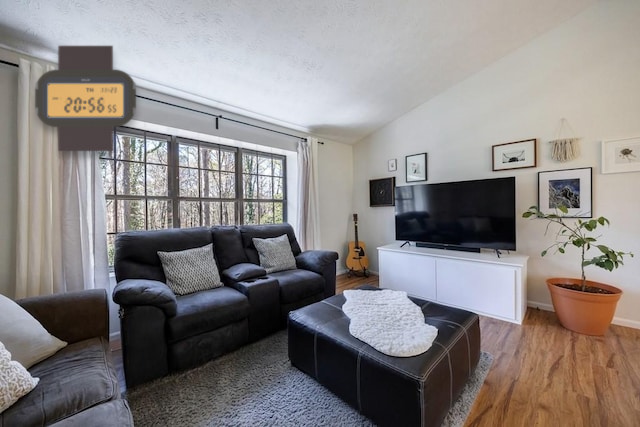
20h56
